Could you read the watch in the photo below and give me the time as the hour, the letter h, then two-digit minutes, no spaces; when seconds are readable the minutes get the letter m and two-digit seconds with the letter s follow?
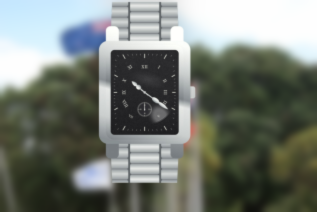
10h21
